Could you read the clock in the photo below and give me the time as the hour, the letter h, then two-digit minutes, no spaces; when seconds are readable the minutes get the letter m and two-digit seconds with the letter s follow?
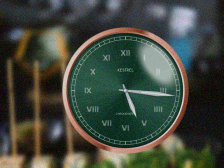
5h16
